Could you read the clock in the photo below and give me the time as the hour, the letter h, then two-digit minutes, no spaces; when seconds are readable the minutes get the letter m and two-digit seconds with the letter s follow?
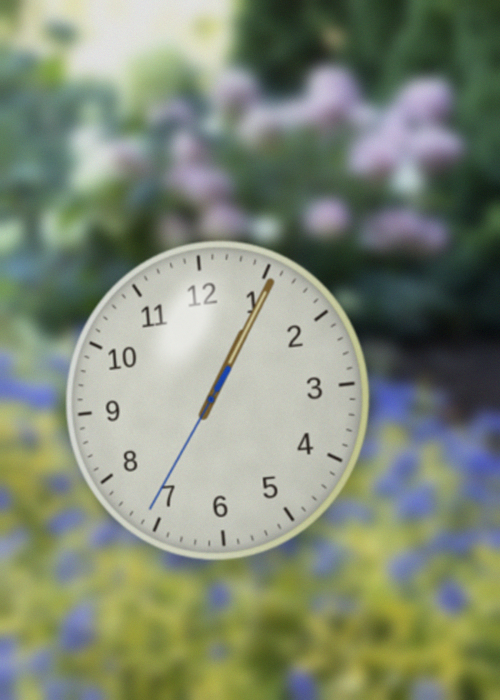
1h05m36s
